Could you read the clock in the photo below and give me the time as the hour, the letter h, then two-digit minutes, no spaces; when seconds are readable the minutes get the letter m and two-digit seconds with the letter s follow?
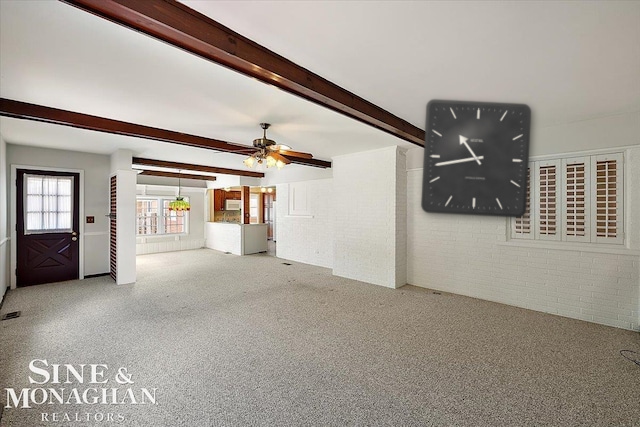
10h43
